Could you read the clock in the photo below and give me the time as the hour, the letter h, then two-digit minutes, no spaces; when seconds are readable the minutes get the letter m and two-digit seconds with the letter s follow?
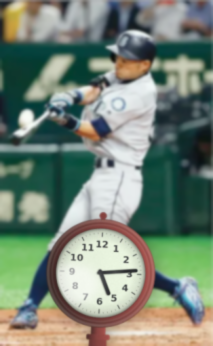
5h14
